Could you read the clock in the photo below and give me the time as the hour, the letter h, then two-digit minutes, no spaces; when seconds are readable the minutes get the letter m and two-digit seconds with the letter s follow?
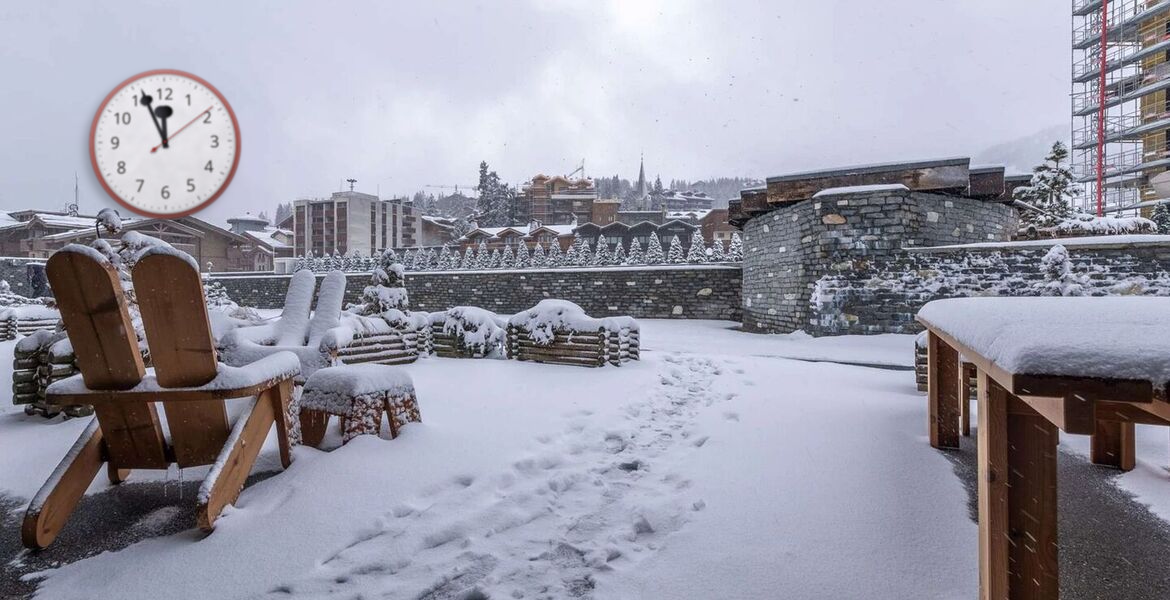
11h56m09s
